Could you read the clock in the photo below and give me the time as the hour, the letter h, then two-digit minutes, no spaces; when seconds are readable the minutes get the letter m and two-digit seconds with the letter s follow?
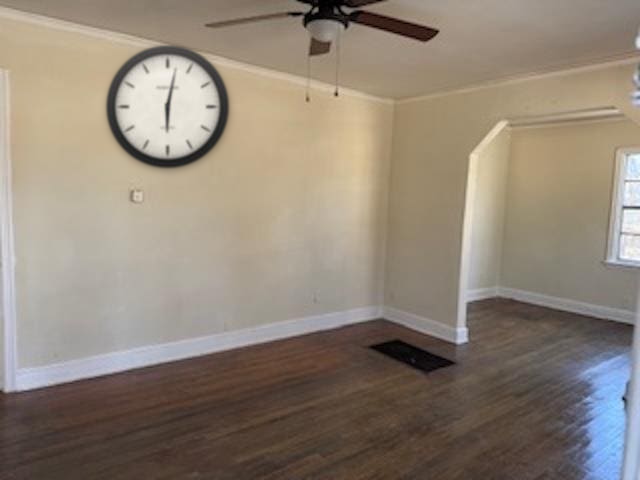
6h02
